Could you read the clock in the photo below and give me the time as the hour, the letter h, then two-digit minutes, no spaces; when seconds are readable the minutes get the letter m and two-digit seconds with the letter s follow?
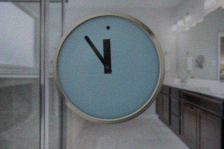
11h54
